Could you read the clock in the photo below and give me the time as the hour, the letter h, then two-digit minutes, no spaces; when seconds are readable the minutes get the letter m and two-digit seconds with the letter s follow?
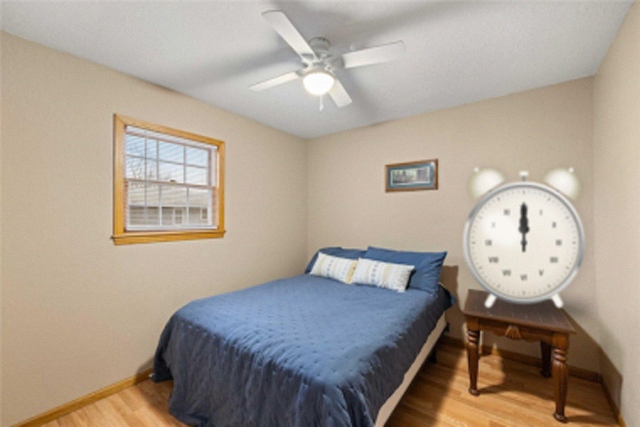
12h00
